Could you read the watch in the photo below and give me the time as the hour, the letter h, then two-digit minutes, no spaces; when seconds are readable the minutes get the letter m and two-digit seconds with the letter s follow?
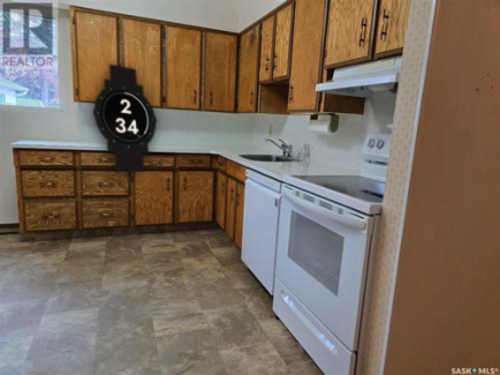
2h34
